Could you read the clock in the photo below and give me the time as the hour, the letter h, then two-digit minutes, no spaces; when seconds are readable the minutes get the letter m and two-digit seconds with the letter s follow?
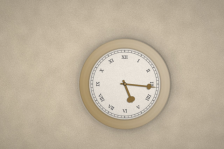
5h16
